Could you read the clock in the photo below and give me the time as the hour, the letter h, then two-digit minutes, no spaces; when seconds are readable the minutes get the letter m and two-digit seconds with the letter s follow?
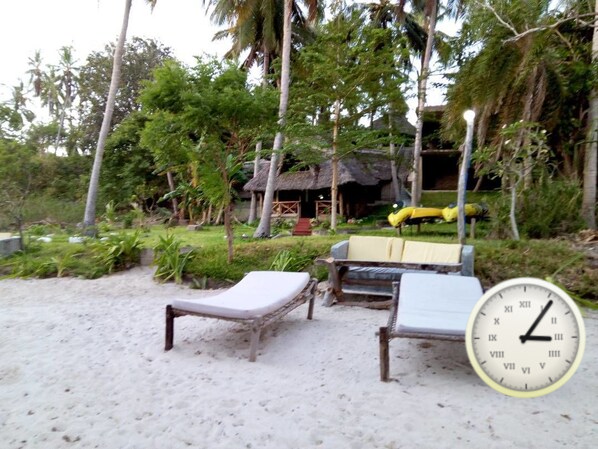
3h06
